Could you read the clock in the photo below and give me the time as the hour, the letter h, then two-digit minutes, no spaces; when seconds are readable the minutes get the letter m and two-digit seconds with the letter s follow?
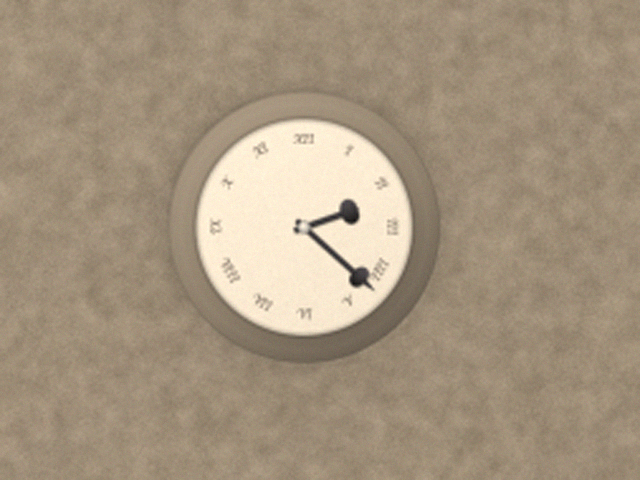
2h22
